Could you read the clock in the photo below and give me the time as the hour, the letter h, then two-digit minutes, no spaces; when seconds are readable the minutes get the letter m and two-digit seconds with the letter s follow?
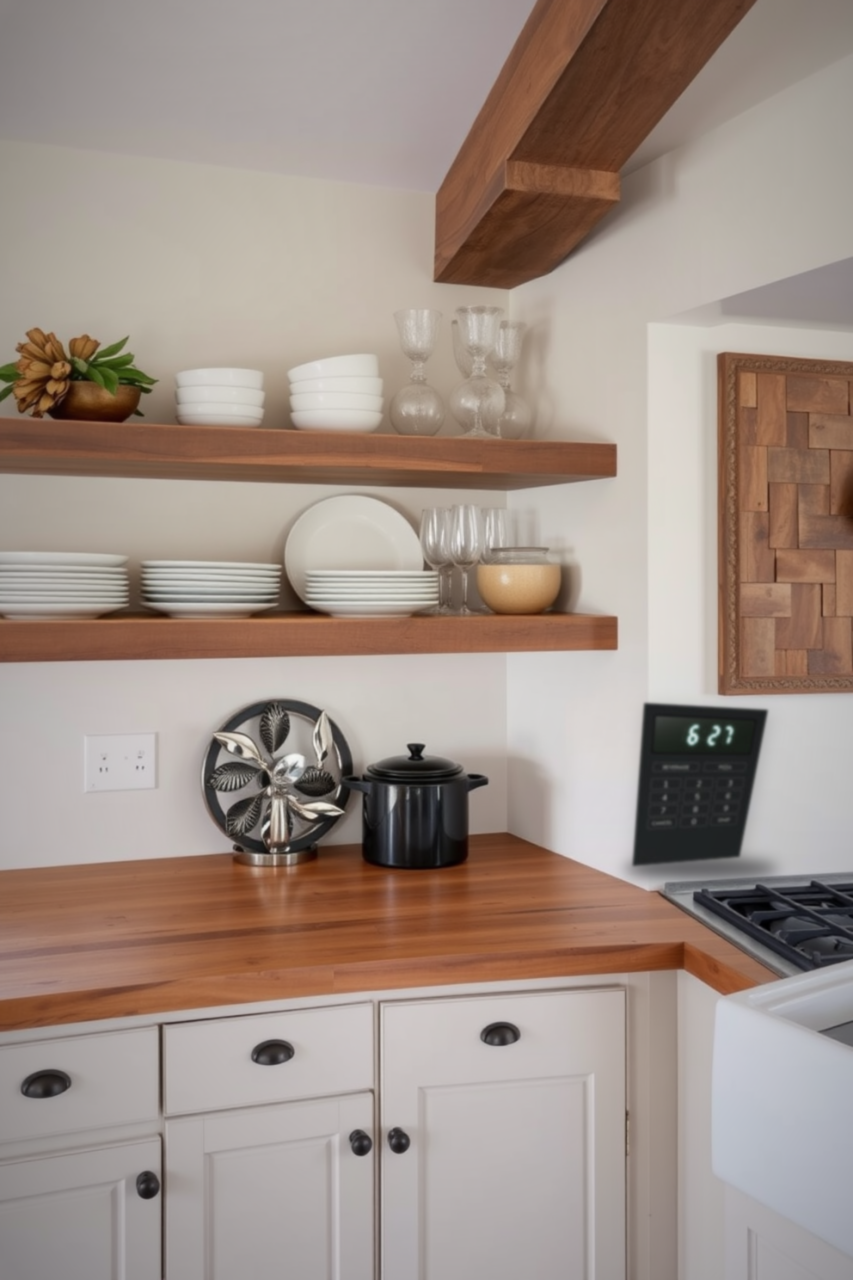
6h27
